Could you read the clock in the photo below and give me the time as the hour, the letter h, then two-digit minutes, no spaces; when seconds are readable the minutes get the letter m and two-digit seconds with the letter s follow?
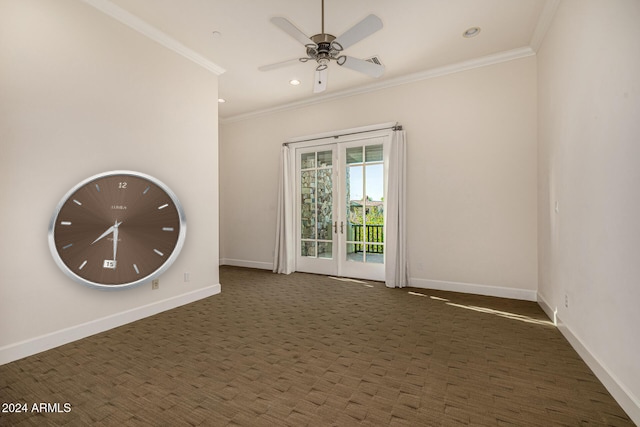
7h29
